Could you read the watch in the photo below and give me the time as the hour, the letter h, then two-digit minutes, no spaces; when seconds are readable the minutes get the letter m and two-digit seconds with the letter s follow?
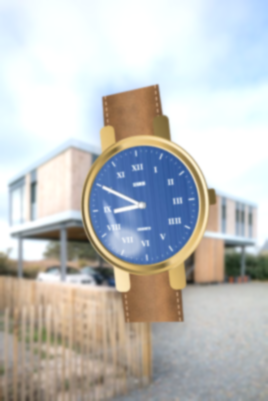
8h50
